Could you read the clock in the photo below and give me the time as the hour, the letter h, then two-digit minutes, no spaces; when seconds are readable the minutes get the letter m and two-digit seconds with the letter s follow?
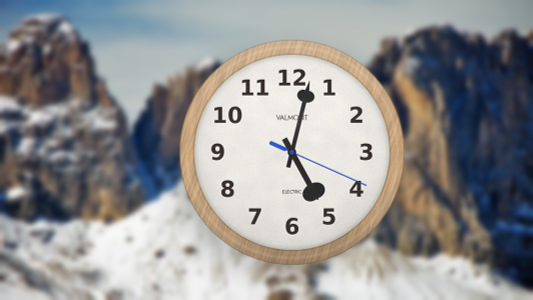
5h02m19s
